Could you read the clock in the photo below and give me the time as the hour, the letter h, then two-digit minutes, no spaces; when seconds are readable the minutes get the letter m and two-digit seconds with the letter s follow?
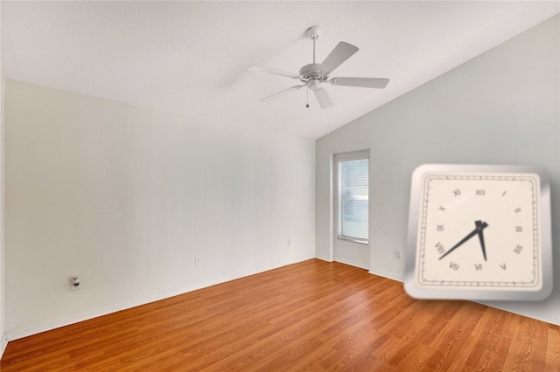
5h38
